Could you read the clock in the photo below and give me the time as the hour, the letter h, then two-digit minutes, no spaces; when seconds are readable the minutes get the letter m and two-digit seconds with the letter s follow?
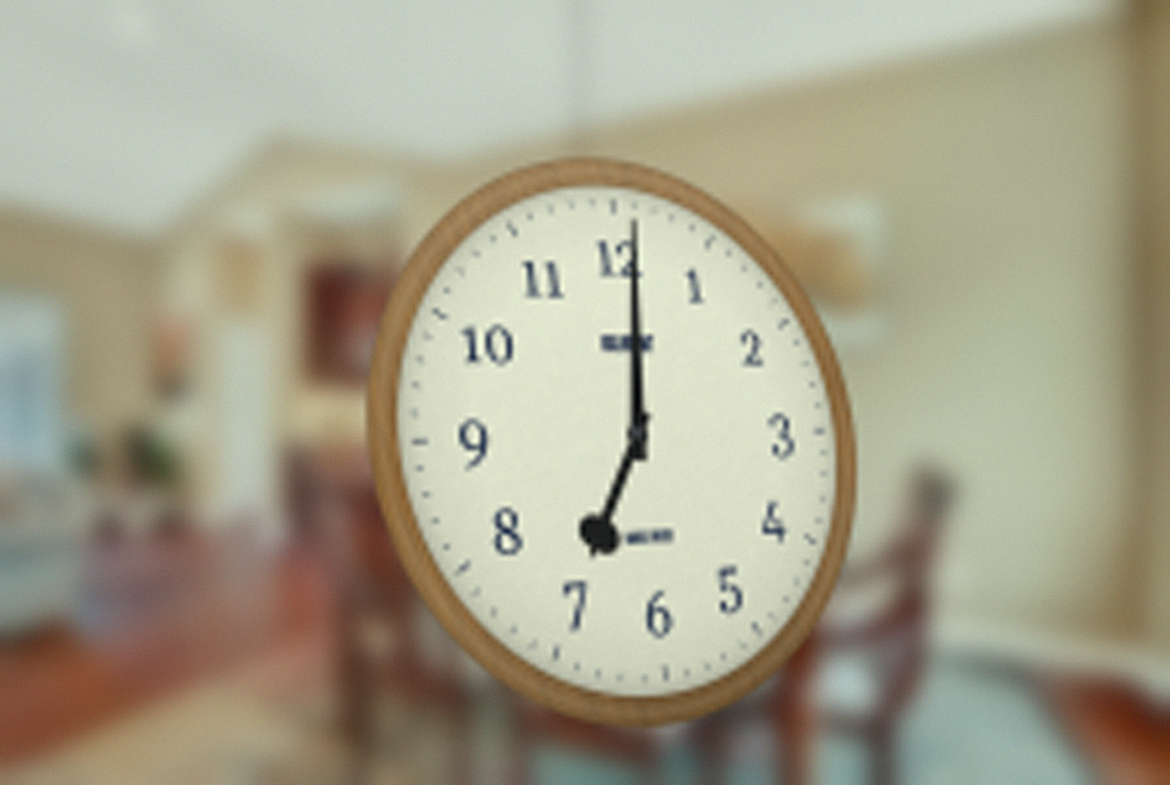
7h01
